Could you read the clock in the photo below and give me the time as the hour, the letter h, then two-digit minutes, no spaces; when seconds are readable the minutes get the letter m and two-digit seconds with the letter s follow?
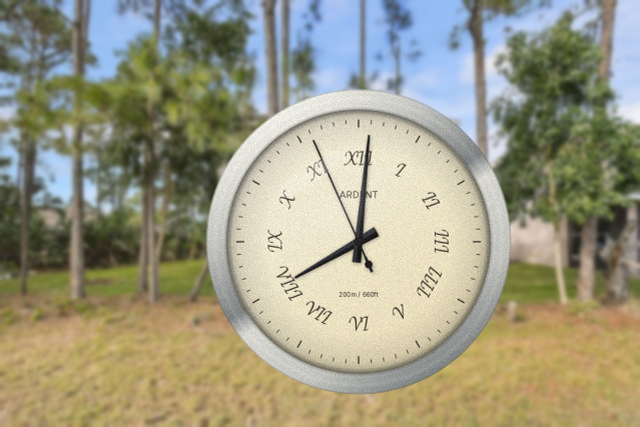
8h00m56s
